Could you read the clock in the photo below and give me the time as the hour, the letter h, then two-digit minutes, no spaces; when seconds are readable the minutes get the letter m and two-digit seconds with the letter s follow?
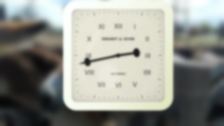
2h43
